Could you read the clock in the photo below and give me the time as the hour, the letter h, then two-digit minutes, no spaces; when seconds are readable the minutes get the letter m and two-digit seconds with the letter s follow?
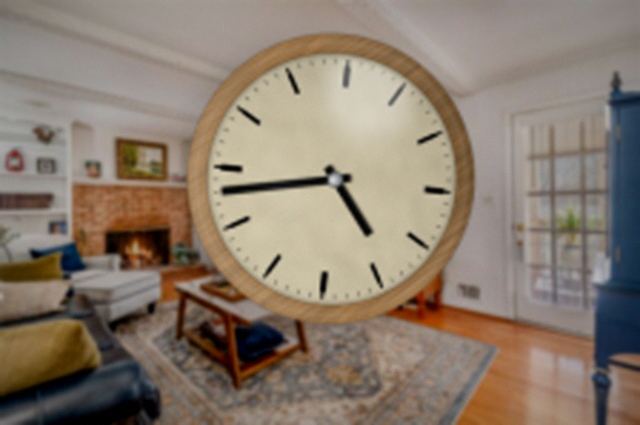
4h43
